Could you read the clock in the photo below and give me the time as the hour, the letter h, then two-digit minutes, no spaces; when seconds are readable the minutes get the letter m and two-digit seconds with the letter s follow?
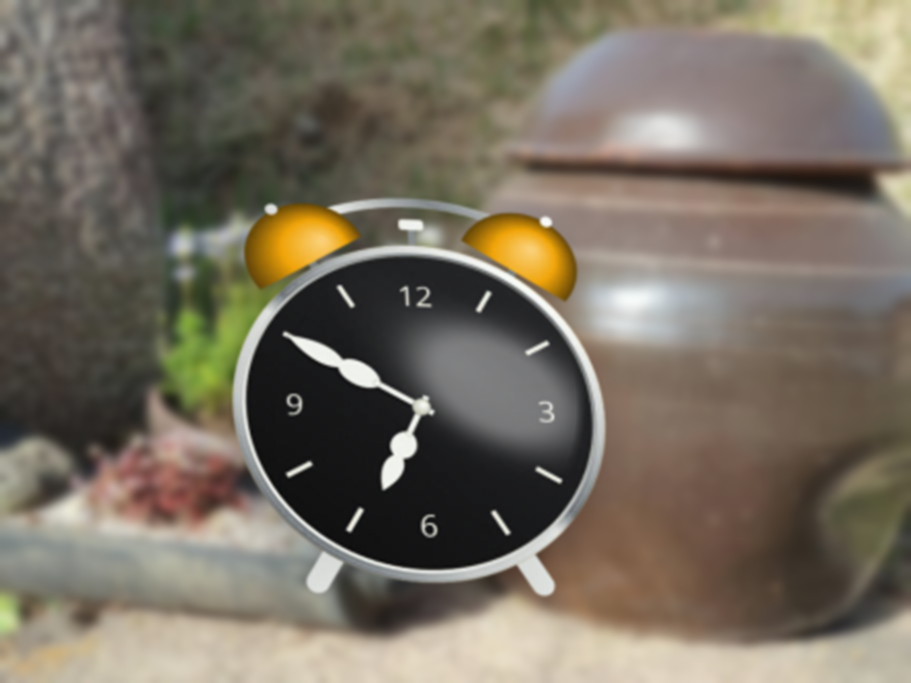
6h50
